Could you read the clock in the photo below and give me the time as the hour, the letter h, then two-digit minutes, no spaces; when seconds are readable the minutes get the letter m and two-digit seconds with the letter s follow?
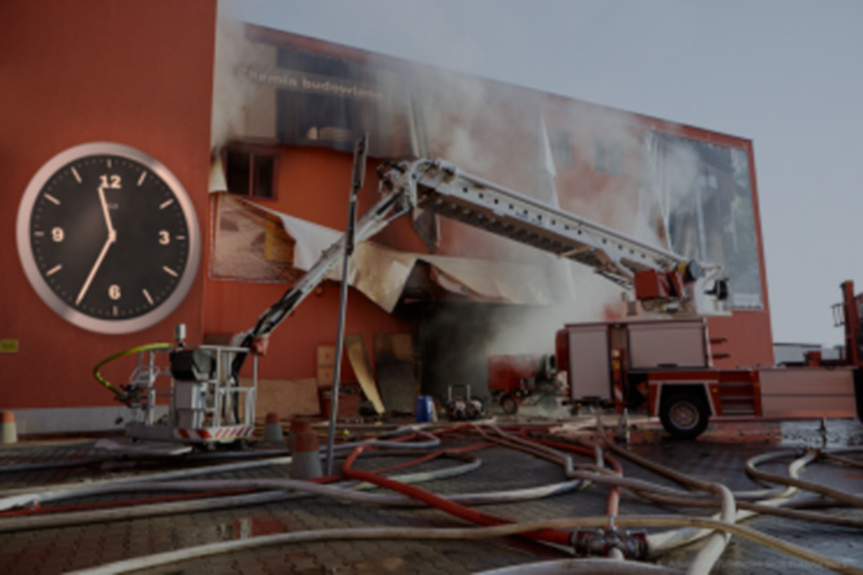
11h35
